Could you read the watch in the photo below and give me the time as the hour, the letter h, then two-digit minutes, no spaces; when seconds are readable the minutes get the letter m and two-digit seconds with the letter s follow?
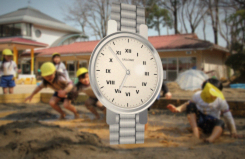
6h53
